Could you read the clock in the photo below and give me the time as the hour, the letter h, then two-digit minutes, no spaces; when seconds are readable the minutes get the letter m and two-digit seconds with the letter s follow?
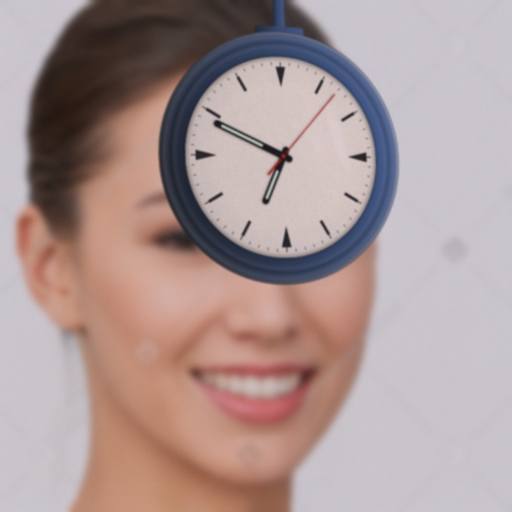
6h49m07s
